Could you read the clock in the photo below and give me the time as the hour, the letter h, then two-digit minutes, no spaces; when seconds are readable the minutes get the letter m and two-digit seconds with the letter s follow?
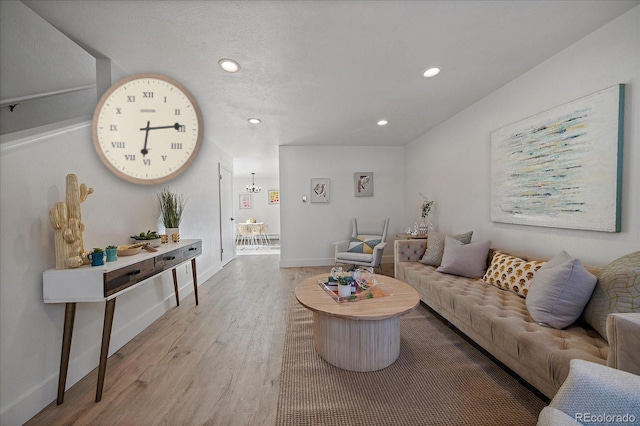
6h14
